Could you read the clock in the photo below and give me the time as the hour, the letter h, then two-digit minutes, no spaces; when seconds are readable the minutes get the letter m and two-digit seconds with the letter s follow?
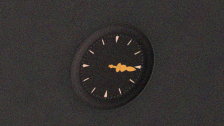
3h16
